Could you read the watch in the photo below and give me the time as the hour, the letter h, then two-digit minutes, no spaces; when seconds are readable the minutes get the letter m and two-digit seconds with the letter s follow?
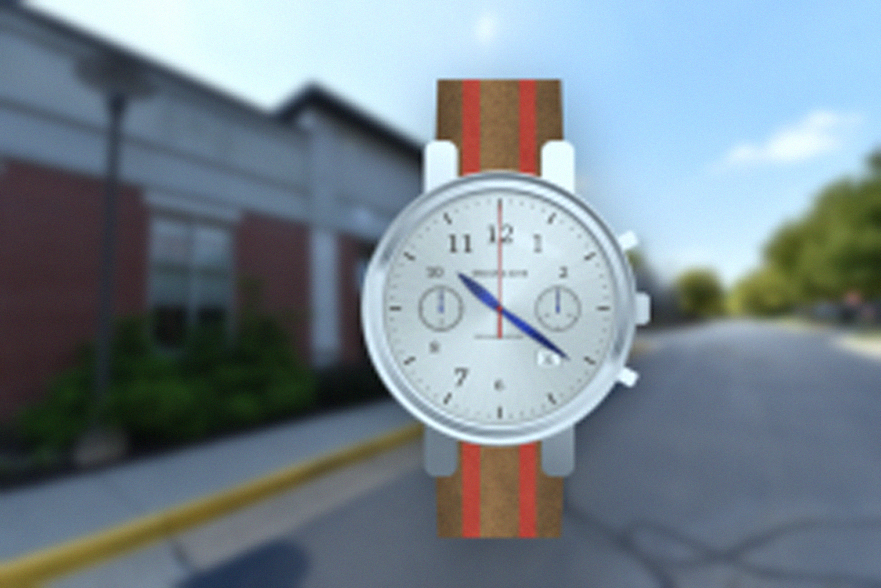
10h21
